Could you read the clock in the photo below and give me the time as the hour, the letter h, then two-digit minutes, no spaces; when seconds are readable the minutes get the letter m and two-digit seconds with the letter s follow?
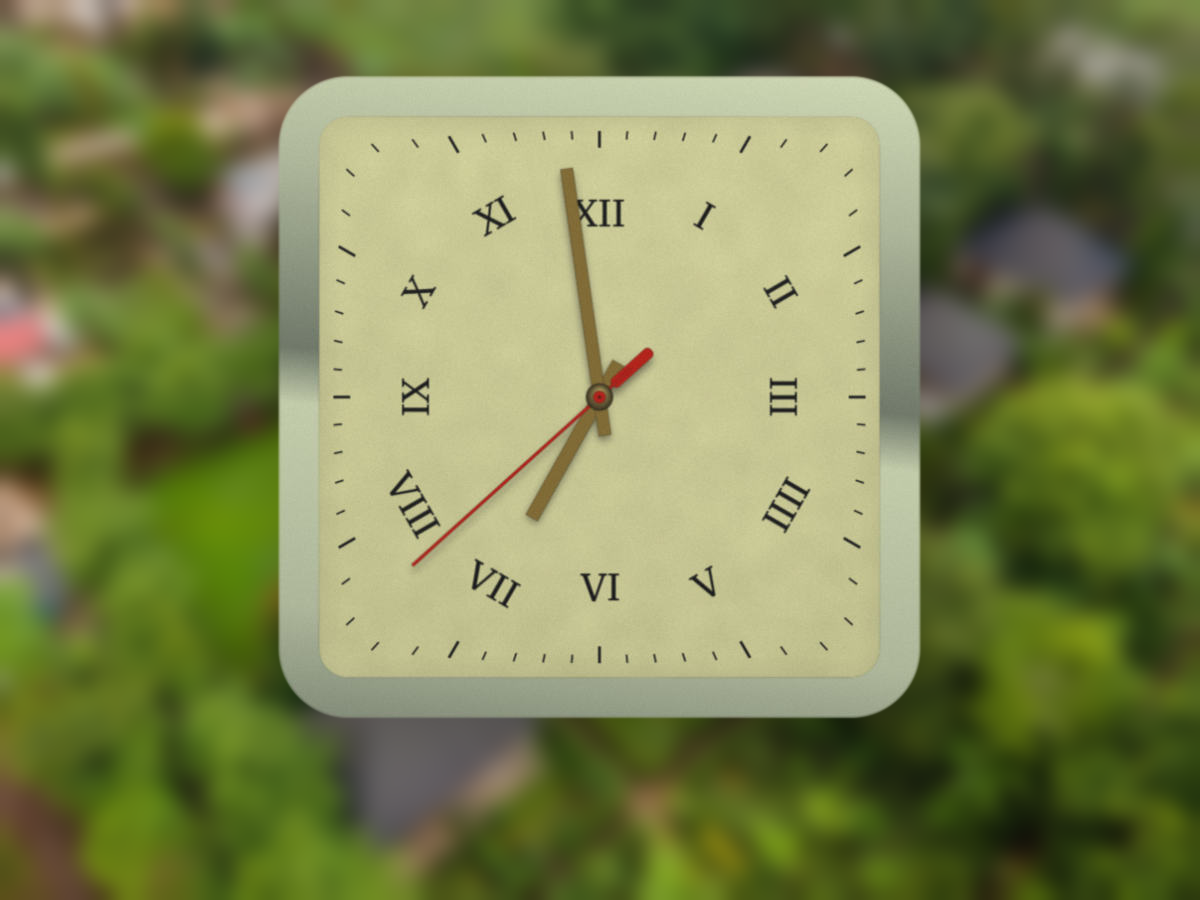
6h58m38s
